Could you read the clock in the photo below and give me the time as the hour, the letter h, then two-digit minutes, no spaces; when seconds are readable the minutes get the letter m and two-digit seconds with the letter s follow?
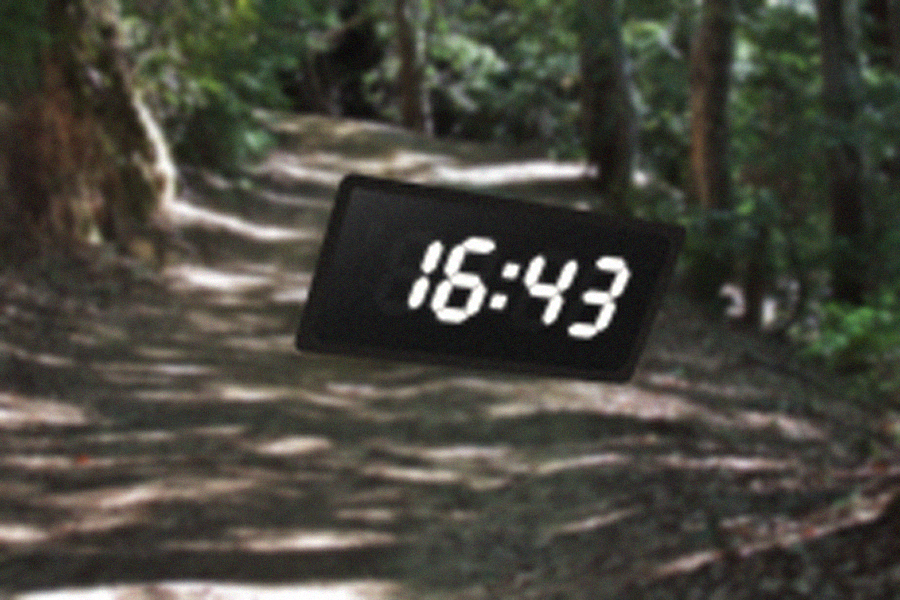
16h43
